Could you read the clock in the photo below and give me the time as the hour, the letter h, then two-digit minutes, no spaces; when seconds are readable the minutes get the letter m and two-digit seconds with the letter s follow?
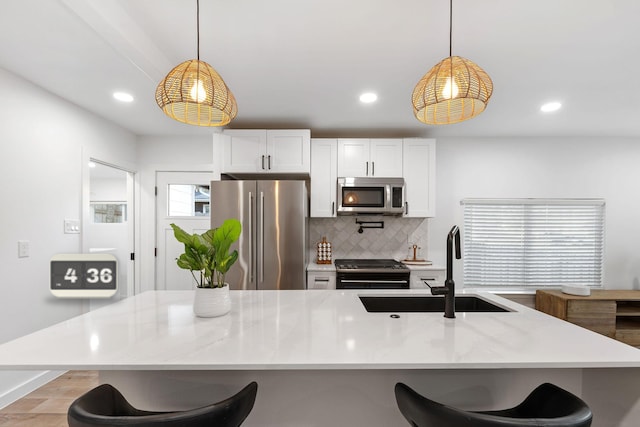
4h36
